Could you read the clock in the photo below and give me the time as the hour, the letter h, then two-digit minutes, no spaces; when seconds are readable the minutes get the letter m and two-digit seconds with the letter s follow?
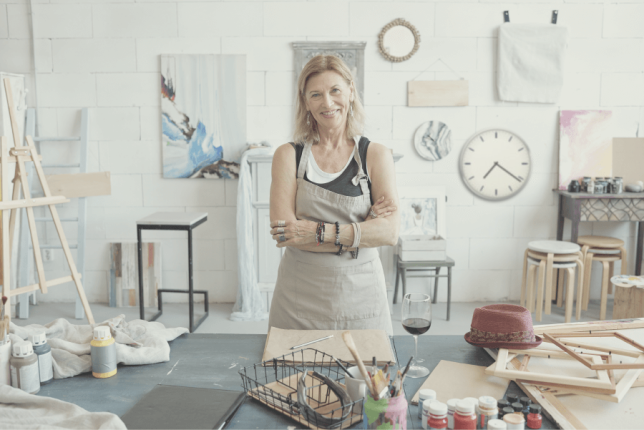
7h21
